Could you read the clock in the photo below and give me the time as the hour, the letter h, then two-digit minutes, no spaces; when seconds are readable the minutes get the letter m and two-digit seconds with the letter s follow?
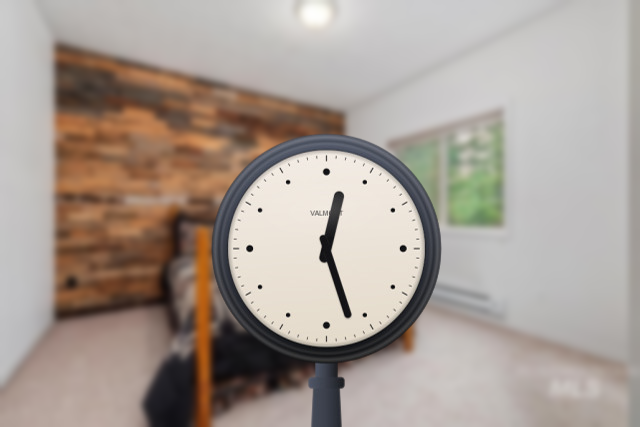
12h27
